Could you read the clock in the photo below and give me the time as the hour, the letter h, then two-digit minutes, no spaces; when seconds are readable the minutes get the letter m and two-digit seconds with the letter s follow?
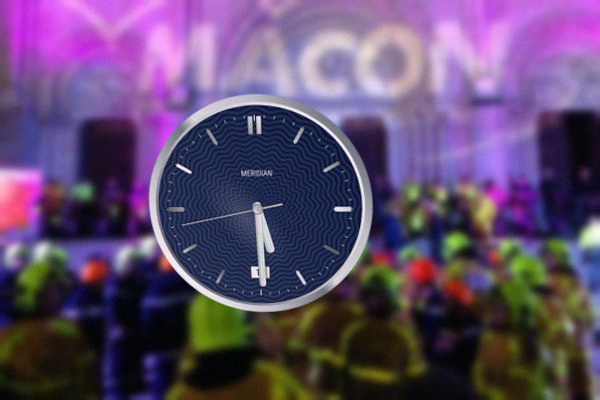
5h29m43s
